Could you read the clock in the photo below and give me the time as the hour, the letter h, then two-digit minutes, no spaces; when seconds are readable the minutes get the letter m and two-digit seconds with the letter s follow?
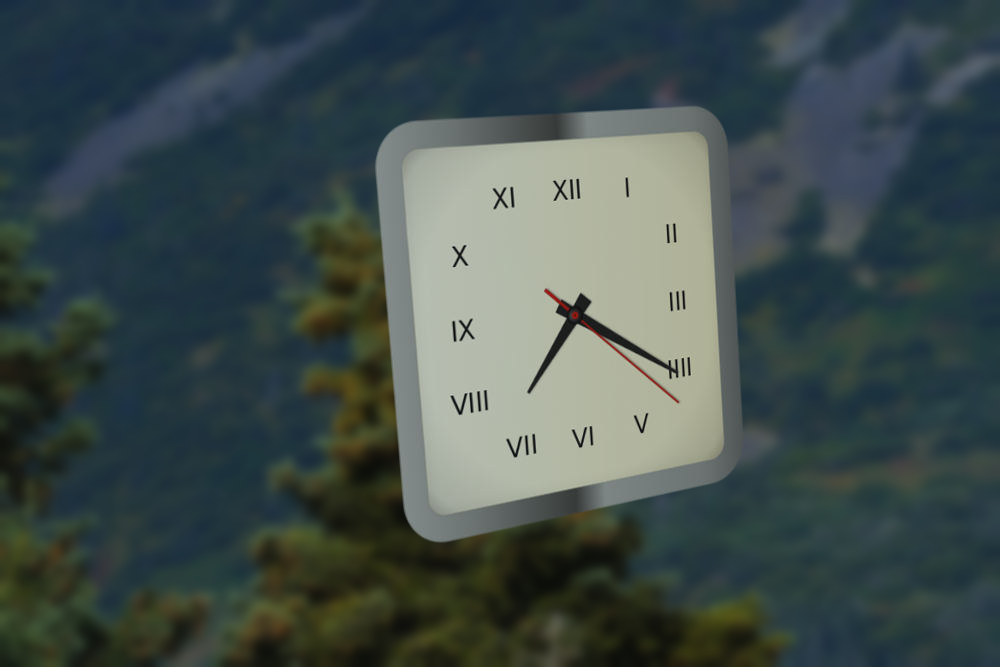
7h20m22s
